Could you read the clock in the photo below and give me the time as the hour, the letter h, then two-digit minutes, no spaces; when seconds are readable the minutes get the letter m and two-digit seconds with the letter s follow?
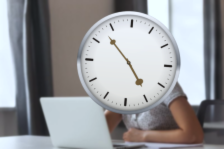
4h53
